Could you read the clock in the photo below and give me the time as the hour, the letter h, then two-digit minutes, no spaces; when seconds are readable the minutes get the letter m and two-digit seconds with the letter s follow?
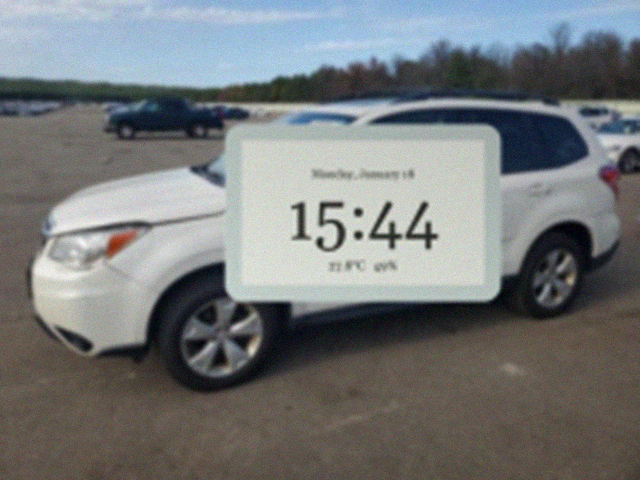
15h44
